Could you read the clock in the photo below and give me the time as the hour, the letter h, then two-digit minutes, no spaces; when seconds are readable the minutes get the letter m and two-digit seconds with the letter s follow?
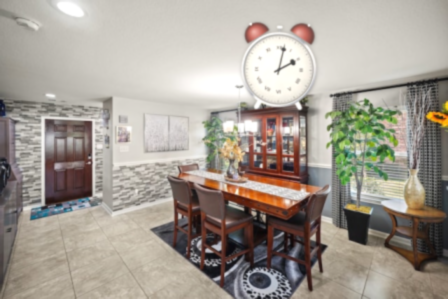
2h02
